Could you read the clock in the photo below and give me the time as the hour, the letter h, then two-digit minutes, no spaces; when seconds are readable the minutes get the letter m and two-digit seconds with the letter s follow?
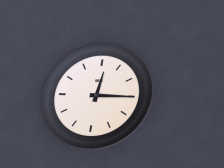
12h15
